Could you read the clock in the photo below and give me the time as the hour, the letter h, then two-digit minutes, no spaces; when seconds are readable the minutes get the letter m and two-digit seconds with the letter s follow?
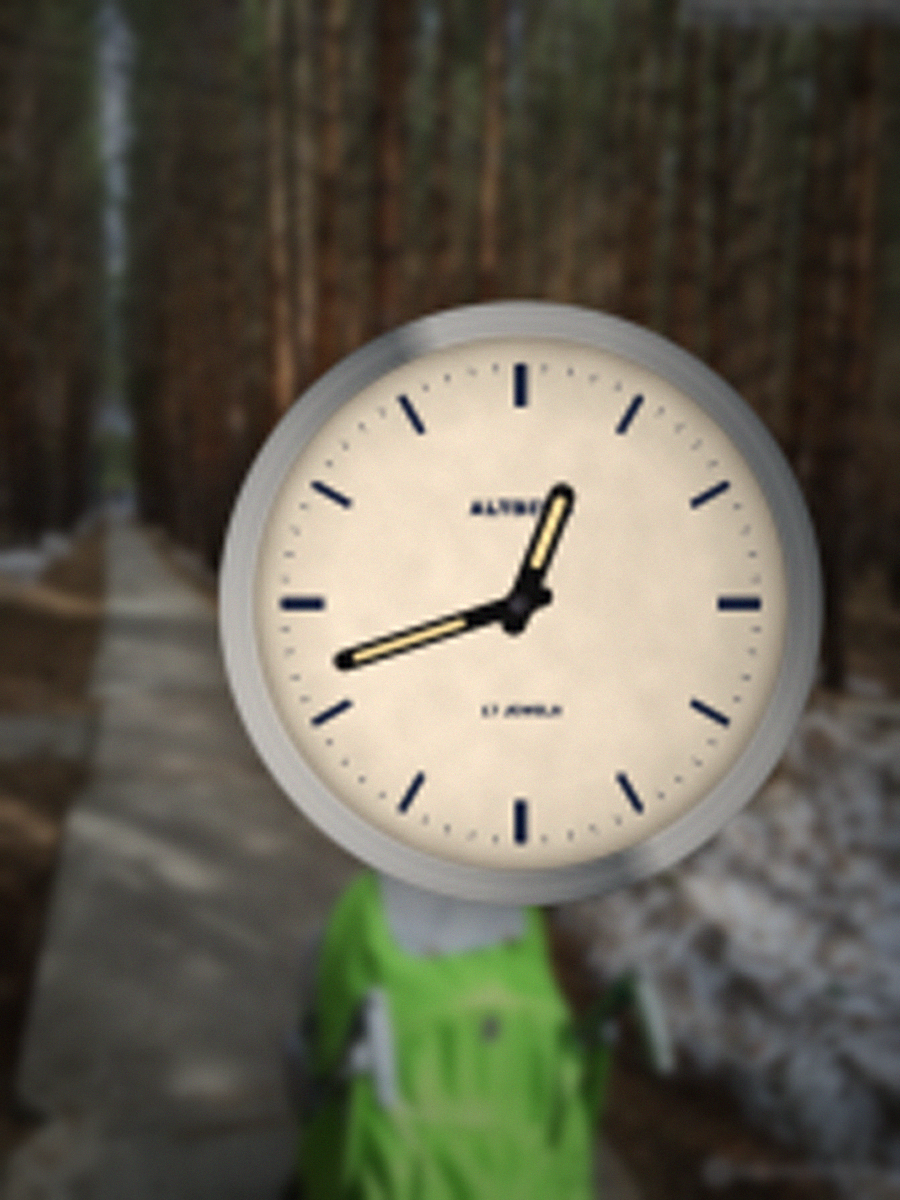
12h42
